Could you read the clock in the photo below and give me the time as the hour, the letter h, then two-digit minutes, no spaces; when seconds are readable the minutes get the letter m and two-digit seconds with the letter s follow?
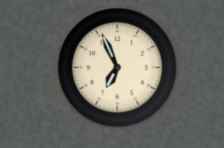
6h56
